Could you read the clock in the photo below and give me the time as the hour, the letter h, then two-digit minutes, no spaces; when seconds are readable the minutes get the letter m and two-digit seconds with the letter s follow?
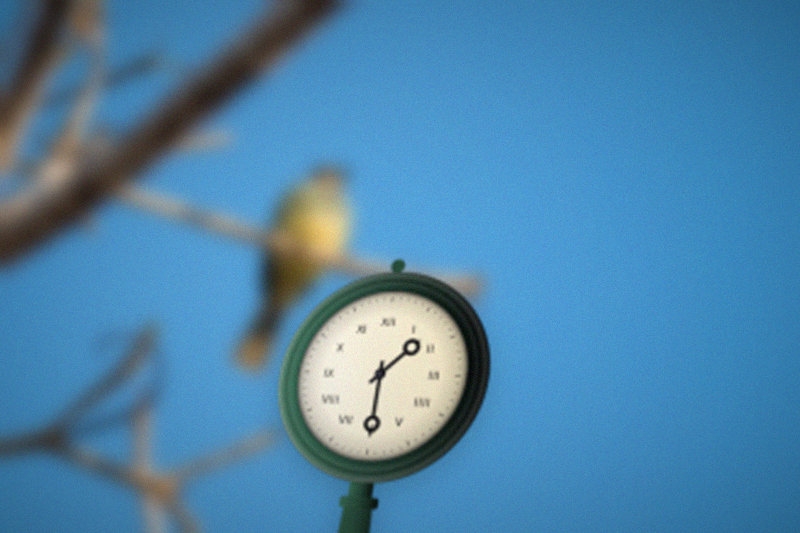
1h30
